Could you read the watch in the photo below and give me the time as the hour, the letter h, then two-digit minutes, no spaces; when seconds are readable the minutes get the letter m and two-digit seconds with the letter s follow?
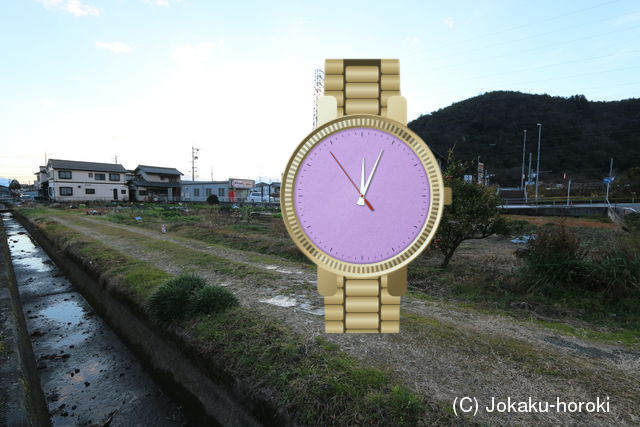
12h03m54s
